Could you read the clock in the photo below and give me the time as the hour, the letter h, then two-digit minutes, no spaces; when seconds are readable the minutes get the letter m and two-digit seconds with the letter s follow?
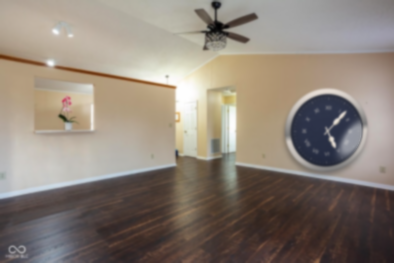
5h07
